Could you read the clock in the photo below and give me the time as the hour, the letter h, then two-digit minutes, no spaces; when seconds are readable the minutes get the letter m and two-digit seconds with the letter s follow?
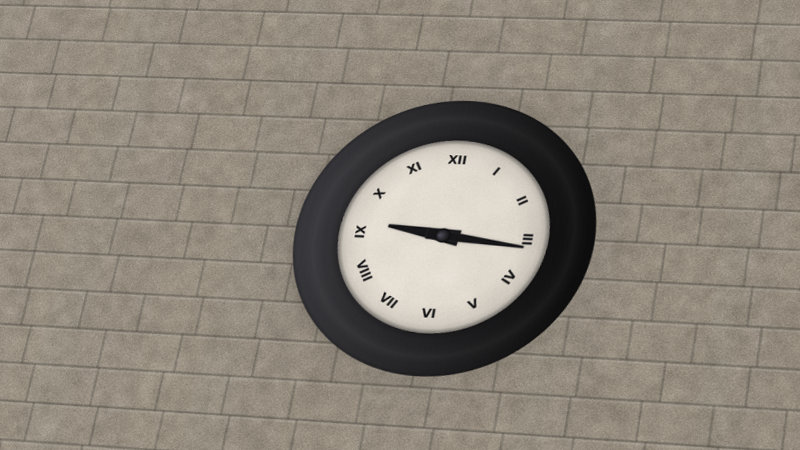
9h16
